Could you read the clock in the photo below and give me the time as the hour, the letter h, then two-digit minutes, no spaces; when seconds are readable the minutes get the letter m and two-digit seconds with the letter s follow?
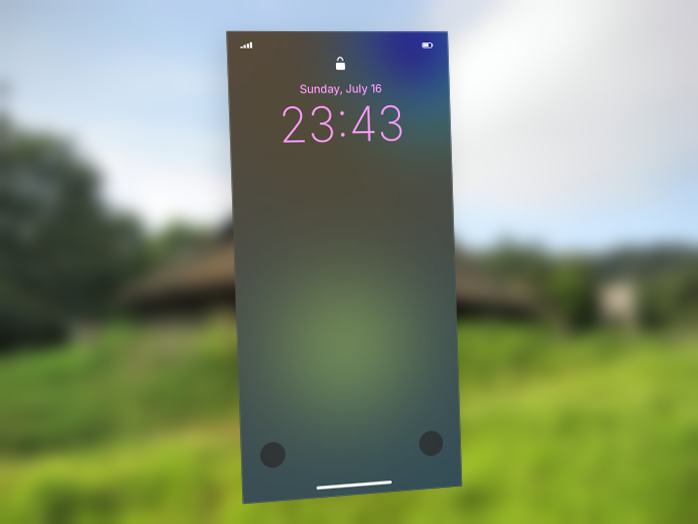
23h43
